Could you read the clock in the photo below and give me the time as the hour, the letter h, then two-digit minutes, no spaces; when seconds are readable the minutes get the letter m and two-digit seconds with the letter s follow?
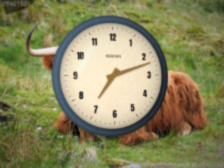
7h12
